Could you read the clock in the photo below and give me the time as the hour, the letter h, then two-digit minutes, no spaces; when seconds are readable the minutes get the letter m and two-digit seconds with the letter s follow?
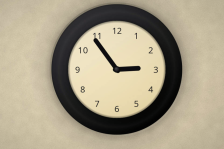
2h54
